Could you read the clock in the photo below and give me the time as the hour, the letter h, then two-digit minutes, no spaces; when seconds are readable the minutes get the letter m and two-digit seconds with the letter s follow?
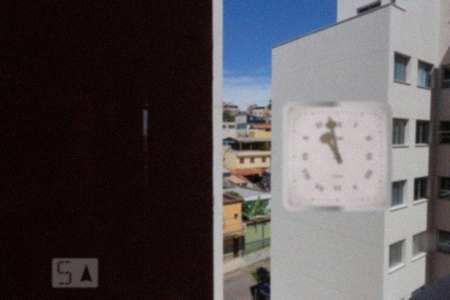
10h58
